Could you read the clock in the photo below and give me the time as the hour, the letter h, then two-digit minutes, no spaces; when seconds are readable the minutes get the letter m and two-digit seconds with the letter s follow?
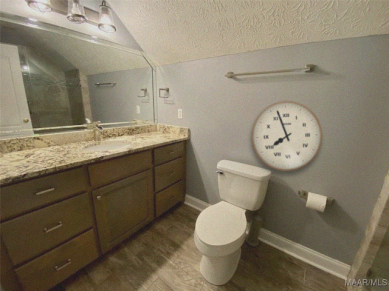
7h57
